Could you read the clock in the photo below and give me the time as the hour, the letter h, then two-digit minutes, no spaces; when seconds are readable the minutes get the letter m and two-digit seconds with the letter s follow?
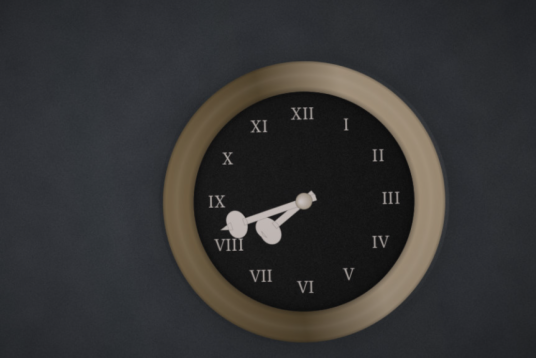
7h42
